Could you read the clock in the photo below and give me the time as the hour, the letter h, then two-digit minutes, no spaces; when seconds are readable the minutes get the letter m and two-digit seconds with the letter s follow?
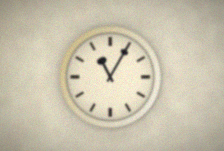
11h05
